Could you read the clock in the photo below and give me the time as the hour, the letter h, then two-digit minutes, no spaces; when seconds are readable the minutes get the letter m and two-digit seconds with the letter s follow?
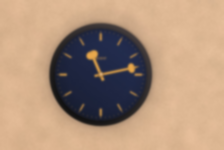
11h13
